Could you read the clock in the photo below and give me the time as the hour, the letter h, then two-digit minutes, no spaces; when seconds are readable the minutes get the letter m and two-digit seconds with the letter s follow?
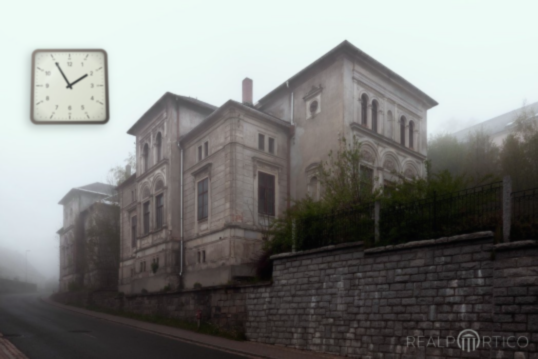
1h55
